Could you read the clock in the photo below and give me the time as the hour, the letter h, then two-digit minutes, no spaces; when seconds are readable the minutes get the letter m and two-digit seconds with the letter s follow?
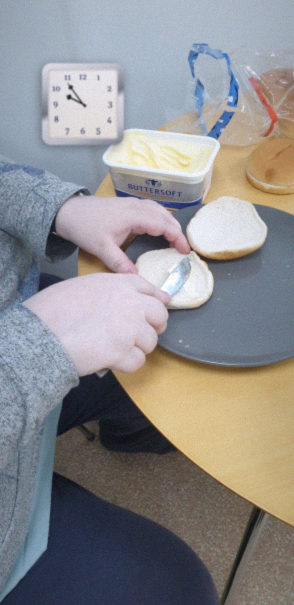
9h54
